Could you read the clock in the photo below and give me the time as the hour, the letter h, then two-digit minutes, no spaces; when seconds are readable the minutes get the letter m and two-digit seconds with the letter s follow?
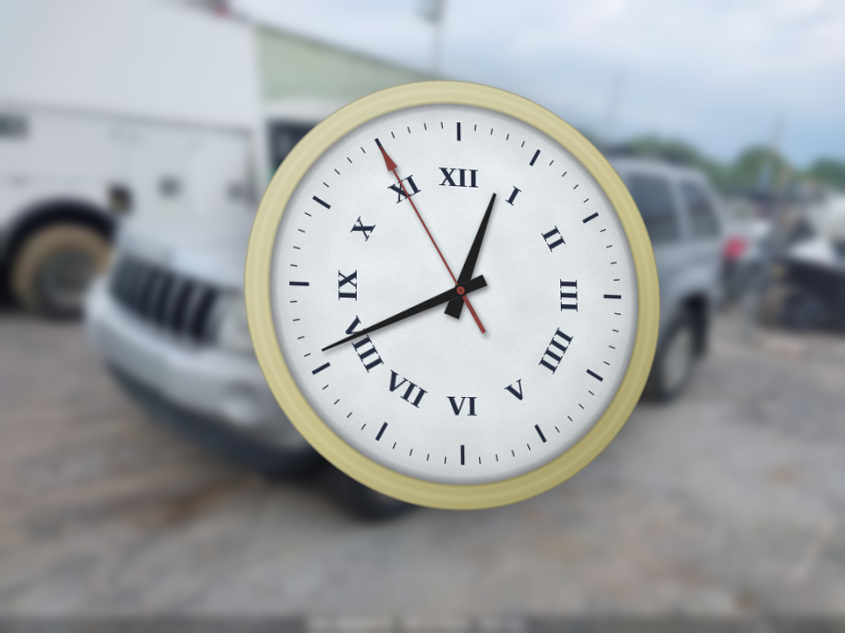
12h40m55s
